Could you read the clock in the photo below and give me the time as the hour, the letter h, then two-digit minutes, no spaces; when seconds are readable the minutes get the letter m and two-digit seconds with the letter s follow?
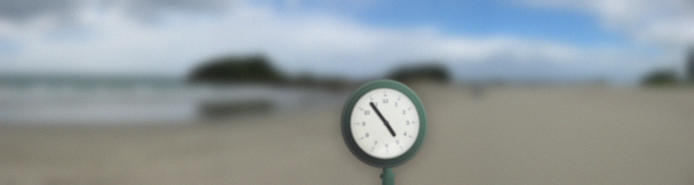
4h54
